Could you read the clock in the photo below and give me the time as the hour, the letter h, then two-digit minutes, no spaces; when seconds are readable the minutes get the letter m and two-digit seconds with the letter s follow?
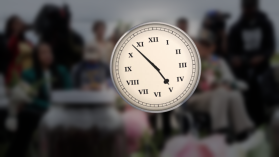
4h53
